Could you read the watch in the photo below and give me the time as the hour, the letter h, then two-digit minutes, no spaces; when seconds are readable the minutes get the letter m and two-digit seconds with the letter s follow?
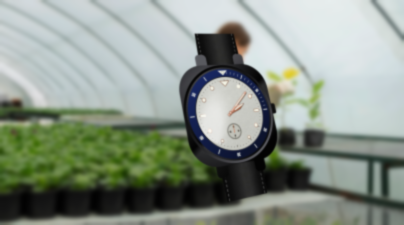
2h08
